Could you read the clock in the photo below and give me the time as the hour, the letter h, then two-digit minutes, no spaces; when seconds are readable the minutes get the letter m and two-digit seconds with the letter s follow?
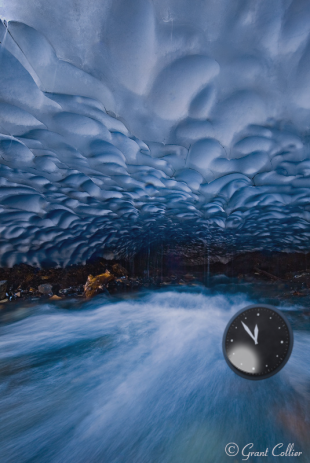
11h53
